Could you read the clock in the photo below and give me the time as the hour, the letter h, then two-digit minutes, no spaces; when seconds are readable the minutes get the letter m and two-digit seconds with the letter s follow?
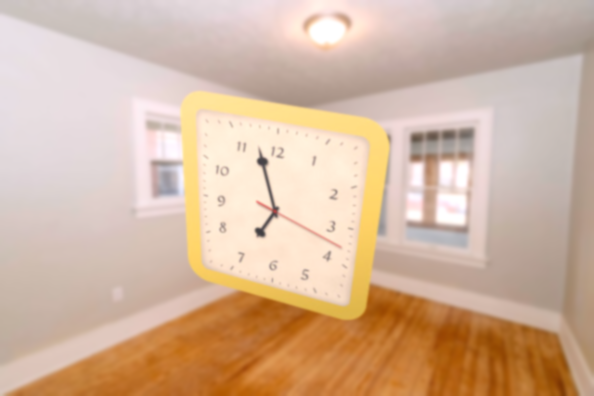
6h57m18s
